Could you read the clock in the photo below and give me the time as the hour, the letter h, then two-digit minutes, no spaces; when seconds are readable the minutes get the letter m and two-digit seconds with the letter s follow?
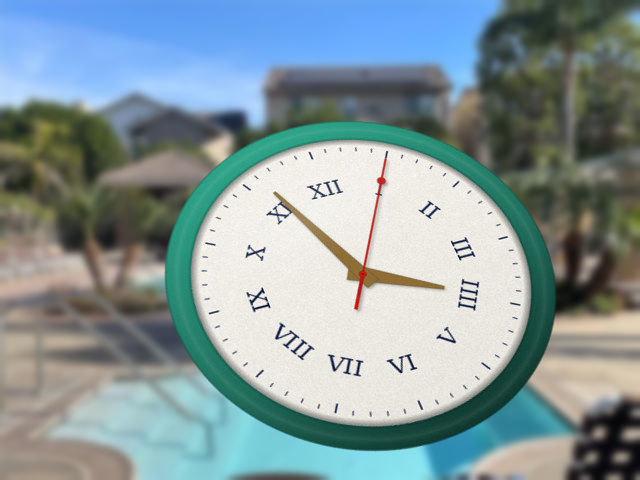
3h56m05s
